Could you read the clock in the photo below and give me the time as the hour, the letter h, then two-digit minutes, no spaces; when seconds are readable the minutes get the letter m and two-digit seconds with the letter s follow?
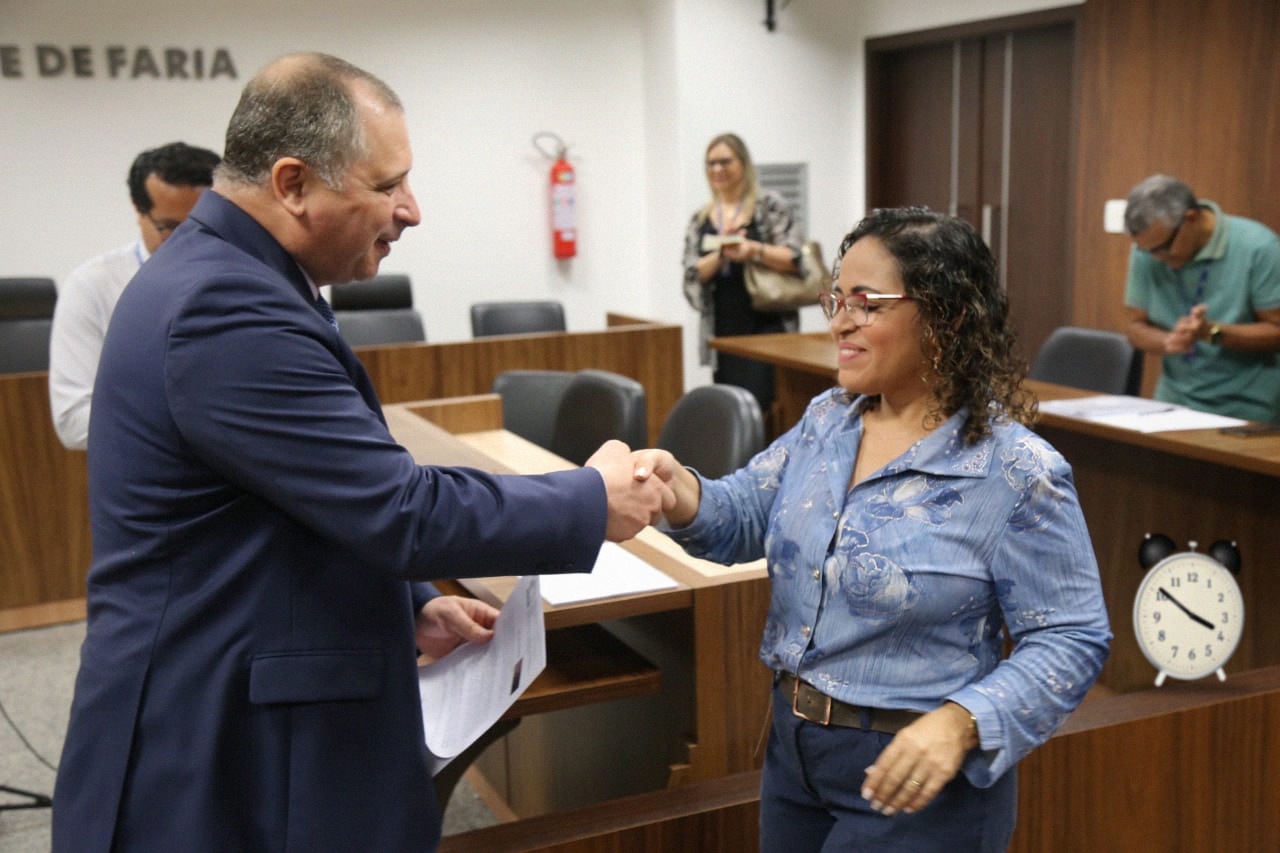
3h51
